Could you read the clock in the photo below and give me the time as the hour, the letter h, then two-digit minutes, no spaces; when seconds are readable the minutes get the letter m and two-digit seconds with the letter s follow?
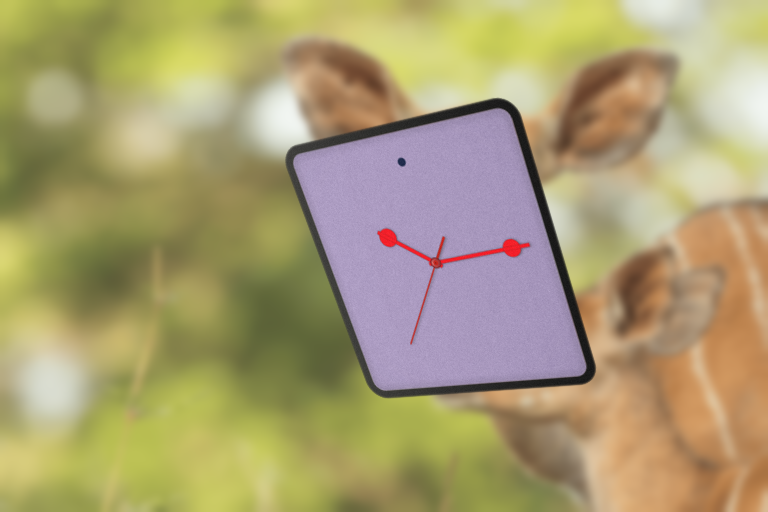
10h14m36s
